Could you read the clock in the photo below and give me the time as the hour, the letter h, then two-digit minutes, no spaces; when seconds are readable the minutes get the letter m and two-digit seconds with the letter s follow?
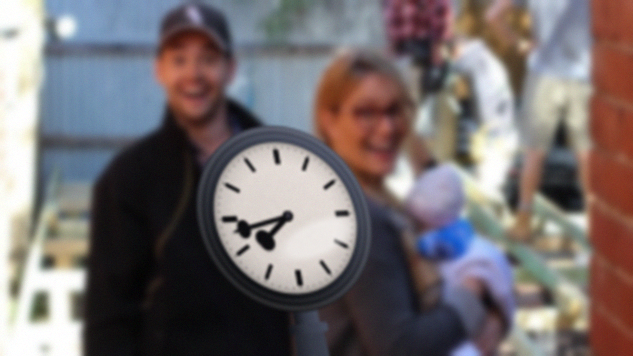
7h43
